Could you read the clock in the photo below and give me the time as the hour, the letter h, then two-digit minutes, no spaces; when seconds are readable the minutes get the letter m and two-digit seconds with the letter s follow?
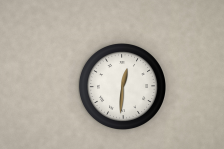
12h31
